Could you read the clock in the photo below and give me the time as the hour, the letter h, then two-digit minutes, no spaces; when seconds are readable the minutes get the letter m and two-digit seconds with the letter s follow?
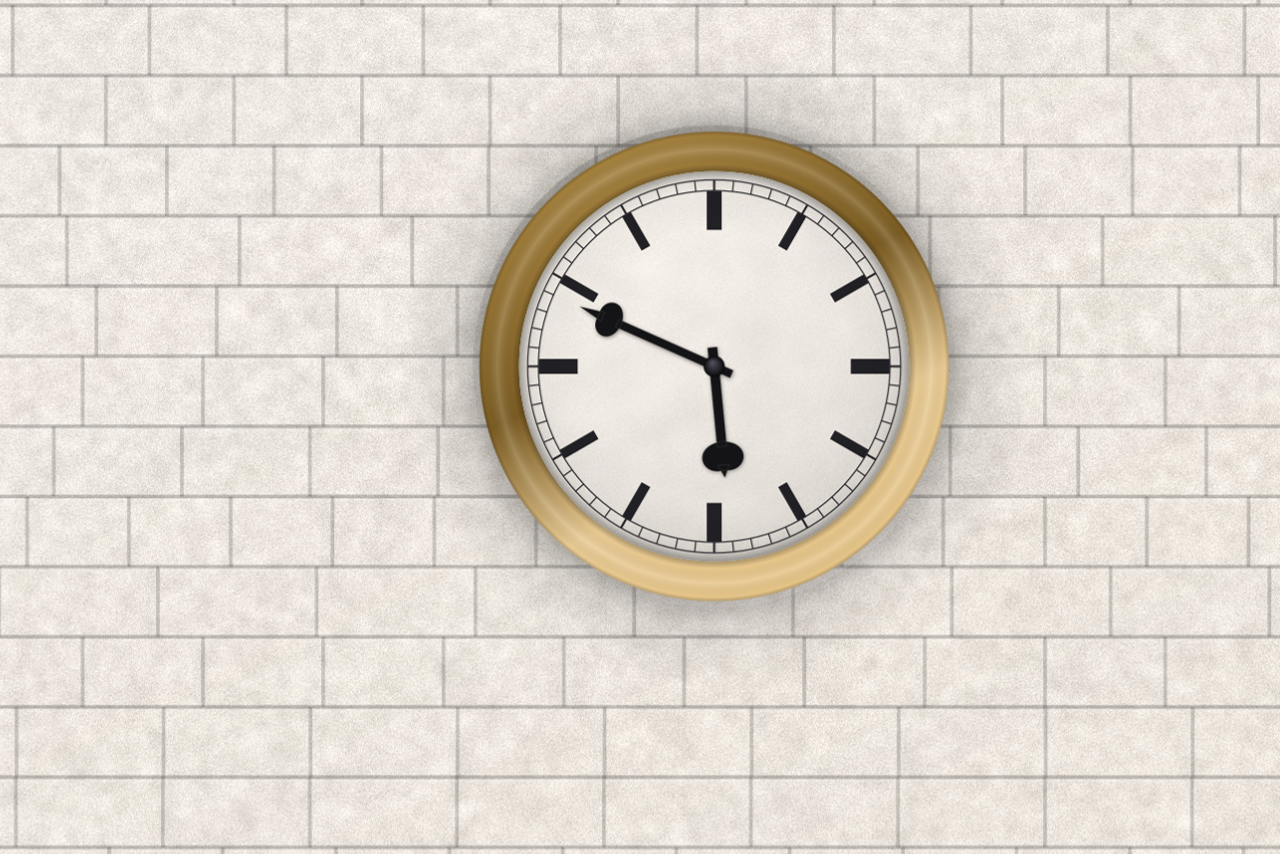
5h49
